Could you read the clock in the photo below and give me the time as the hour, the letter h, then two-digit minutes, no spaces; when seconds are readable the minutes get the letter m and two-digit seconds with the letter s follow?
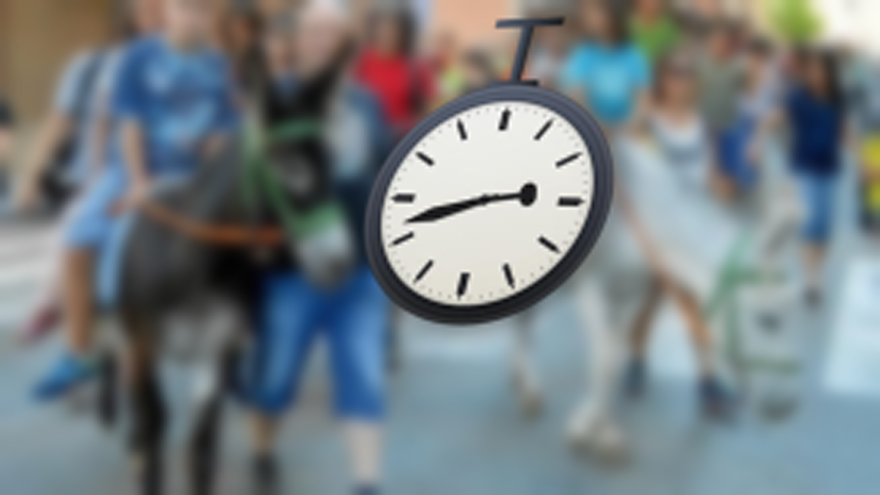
2h42
